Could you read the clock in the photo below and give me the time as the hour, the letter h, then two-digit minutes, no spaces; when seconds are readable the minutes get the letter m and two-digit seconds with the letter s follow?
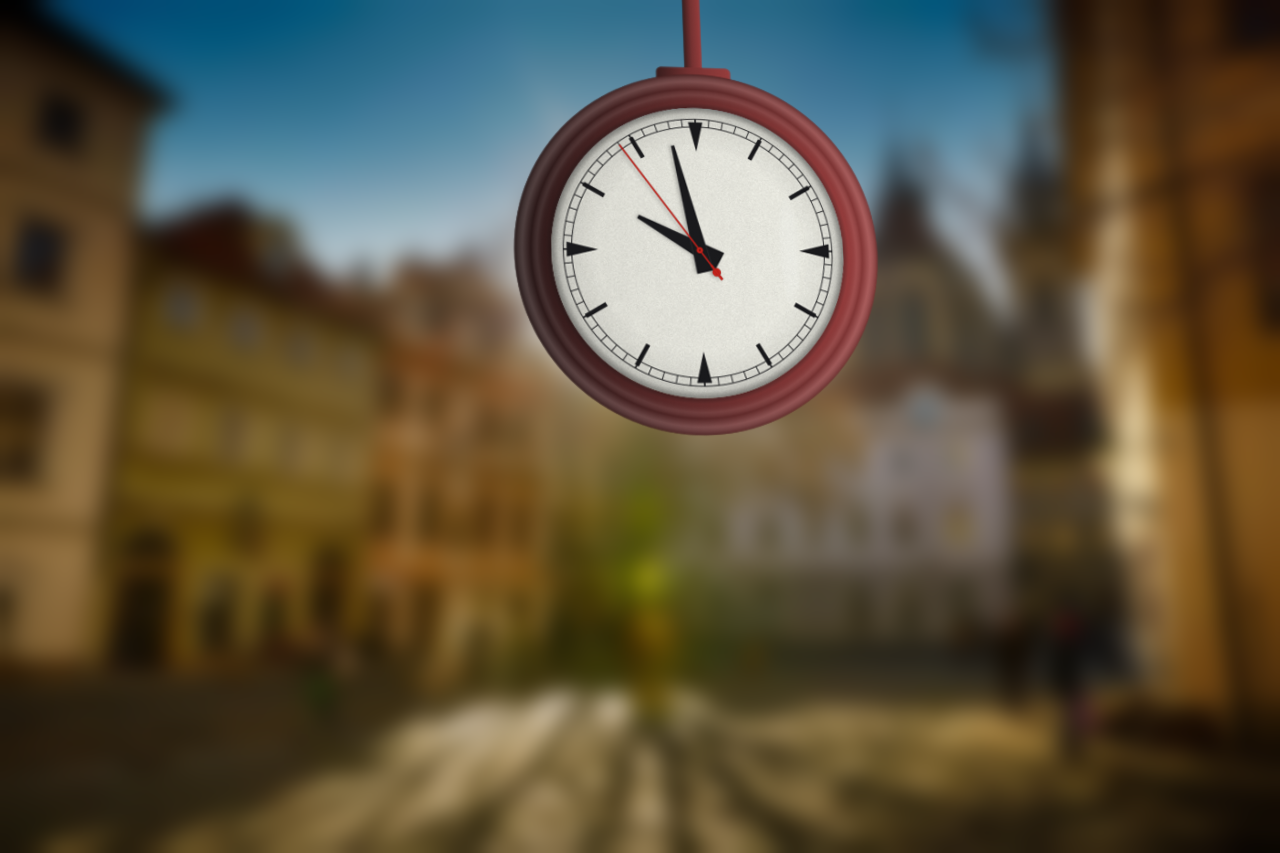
9h57m54s
